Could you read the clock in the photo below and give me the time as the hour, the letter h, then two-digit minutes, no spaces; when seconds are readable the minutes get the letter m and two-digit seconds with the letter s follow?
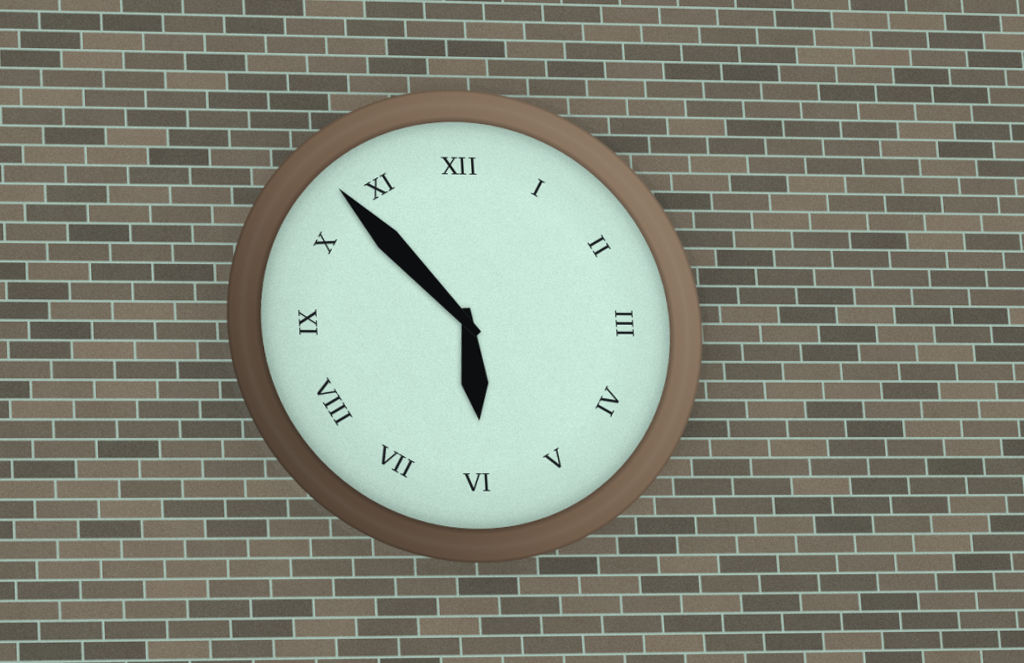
5h53
